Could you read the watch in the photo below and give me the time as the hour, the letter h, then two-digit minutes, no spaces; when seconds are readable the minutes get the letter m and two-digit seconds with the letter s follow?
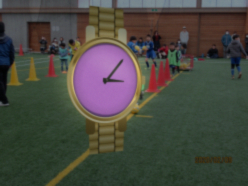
3h07
